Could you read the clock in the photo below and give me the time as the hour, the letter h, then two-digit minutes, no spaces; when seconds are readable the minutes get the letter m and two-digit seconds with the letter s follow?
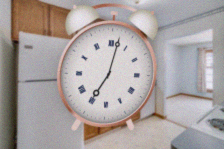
7h02
